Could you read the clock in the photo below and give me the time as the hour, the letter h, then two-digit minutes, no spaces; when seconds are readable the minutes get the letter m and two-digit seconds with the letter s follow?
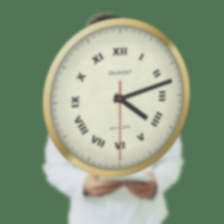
4h12m30s
